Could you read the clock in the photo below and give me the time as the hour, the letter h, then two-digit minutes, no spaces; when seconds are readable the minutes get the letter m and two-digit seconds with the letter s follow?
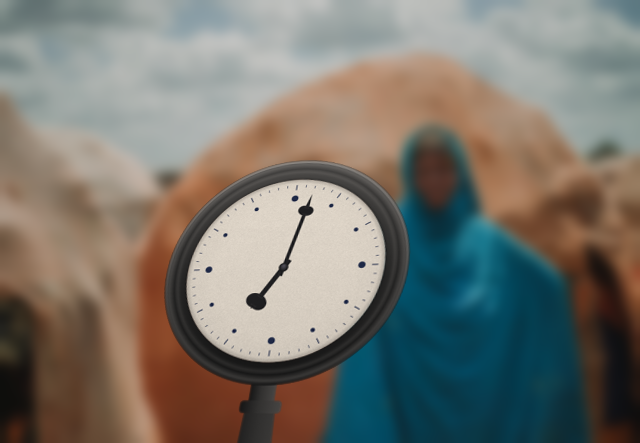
7h02
